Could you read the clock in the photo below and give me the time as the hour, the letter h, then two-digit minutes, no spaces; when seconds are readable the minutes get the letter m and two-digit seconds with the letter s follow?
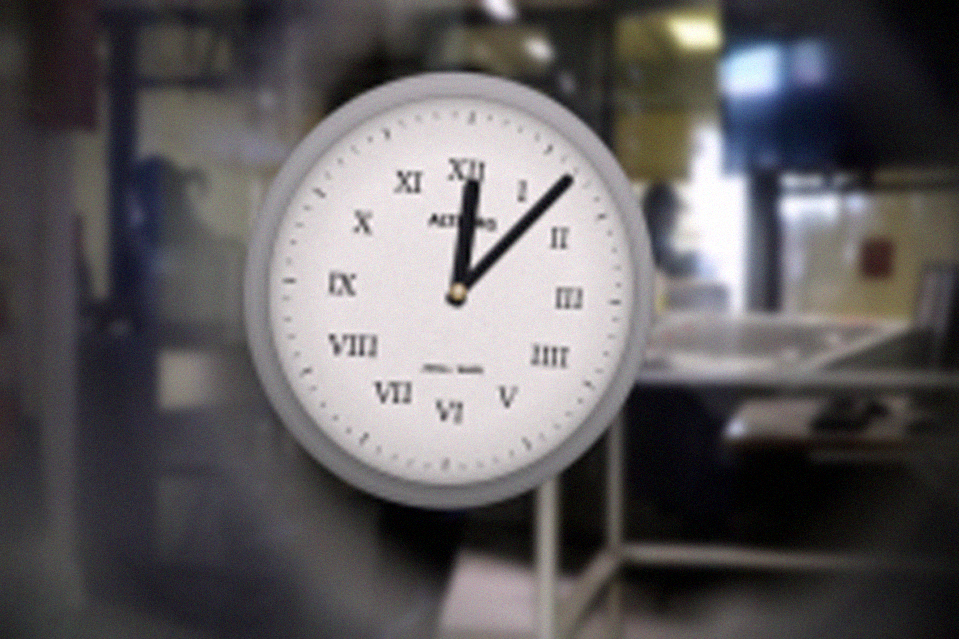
12h07
